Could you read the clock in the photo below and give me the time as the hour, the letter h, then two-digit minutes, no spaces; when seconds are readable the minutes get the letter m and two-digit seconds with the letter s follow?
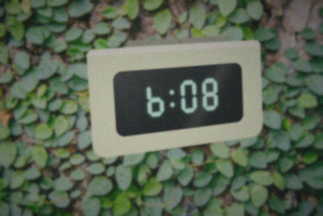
6h08
